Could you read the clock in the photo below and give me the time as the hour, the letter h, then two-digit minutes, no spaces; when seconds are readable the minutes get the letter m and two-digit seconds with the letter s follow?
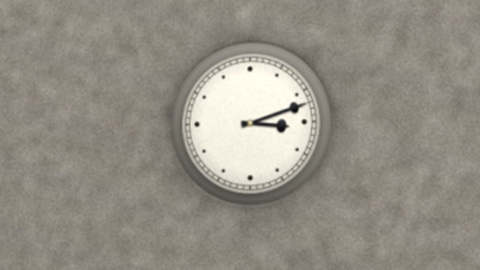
3h12
